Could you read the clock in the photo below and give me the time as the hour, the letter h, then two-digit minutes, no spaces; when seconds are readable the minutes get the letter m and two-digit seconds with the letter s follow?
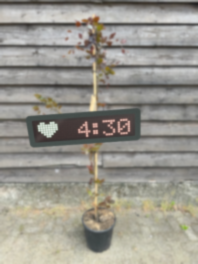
4h30
